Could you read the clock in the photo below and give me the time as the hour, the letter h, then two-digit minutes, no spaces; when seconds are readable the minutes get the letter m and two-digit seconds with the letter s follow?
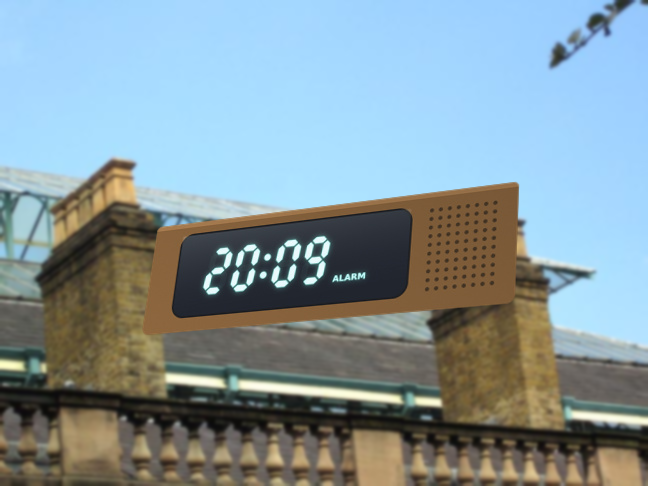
20h09
